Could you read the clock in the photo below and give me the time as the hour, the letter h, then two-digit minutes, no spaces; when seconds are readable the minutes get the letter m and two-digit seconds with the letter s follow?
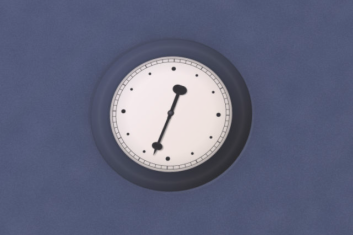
12h33
